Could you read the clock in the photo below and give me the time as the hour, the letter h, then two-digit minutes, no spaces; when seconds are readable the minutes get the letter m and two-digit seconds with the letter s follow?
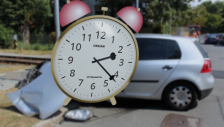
2h22
